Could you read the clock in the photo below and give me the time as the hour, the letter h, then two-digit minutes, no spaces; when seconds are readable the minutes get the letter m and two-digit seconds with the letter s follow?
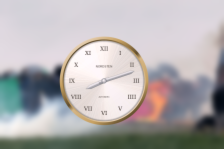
8h12
